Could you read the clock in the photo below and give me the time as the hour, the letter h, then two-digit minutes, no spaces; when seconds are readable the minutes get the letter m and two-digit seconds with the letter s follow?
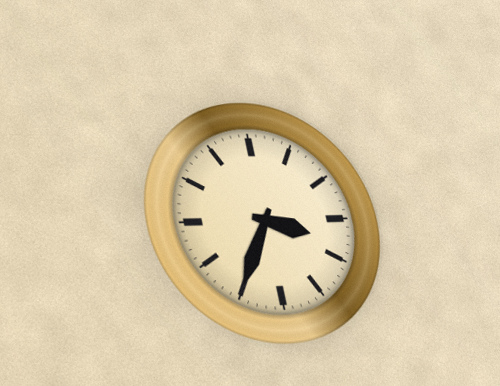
3h35
